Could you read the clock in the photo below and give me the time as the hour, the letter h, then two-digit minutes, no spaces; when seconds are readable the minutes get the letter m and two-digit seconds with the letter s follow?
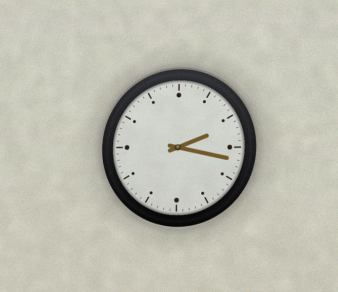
2h17
